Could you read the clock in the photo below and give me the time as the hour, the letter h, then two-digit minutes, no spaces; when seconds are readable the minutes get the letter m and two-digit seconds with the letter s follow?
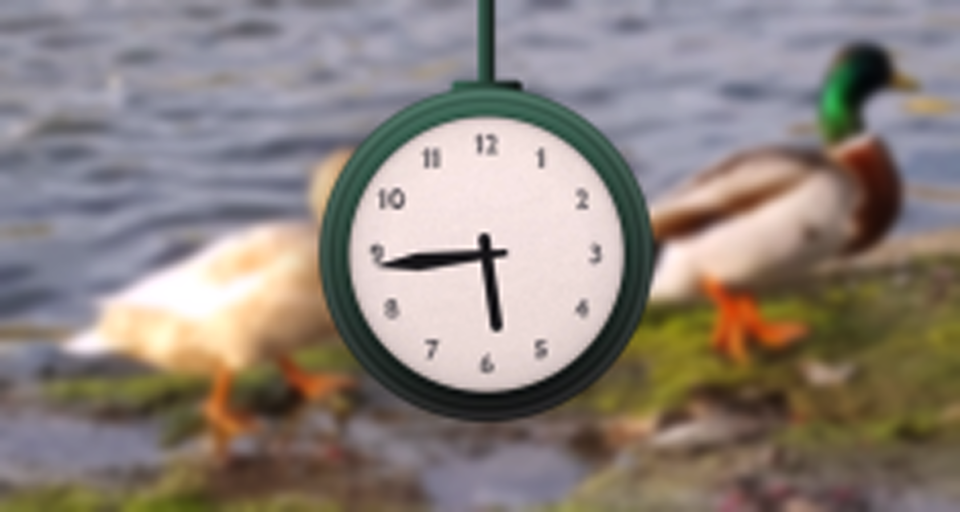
5h44
